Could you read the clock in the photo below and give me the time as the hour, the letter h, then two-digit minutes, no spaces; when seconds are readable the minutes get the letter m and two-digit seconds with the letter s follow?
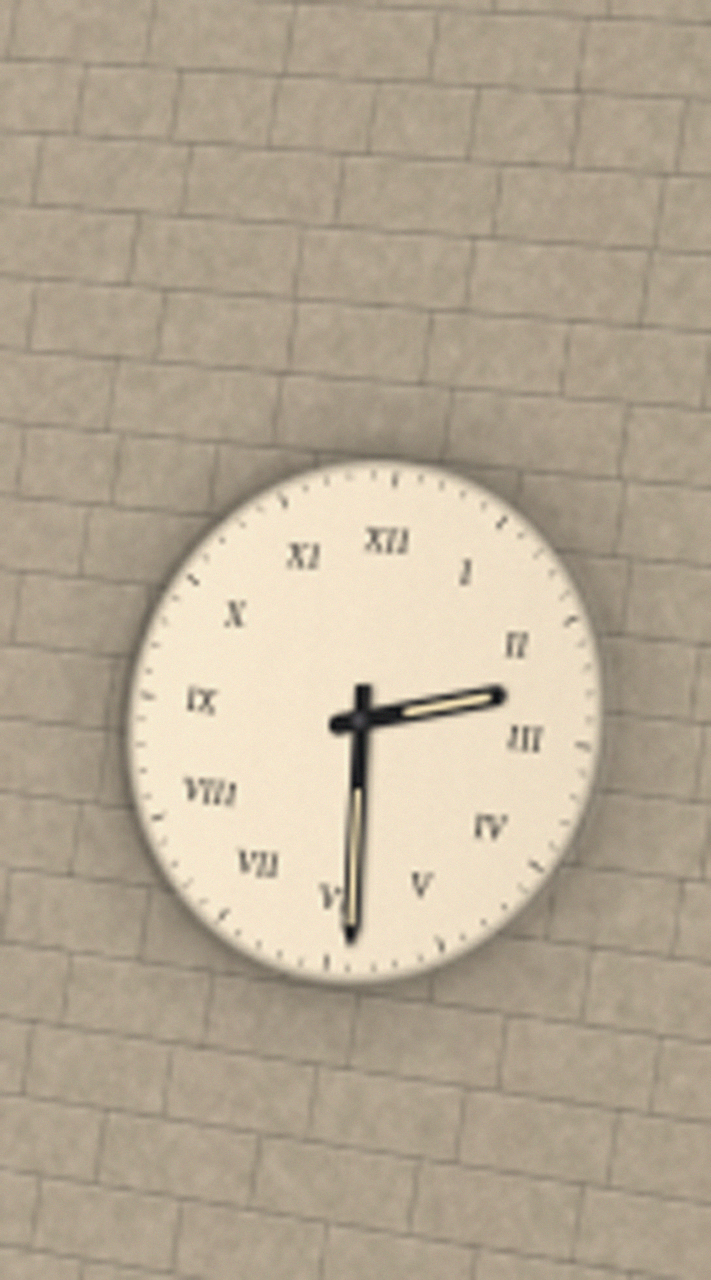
2h29
